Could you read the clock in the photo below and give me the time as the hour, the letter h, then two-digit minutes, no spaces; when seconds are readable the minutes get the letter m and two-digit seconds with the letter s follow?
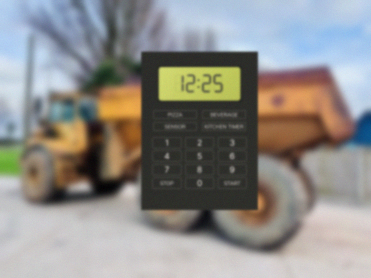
12h25
